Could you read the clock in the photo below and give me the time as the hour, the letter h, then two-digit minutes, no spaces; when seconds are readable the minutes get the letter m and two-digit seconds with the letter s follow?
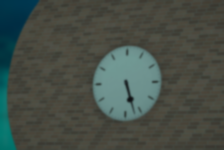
5h27
